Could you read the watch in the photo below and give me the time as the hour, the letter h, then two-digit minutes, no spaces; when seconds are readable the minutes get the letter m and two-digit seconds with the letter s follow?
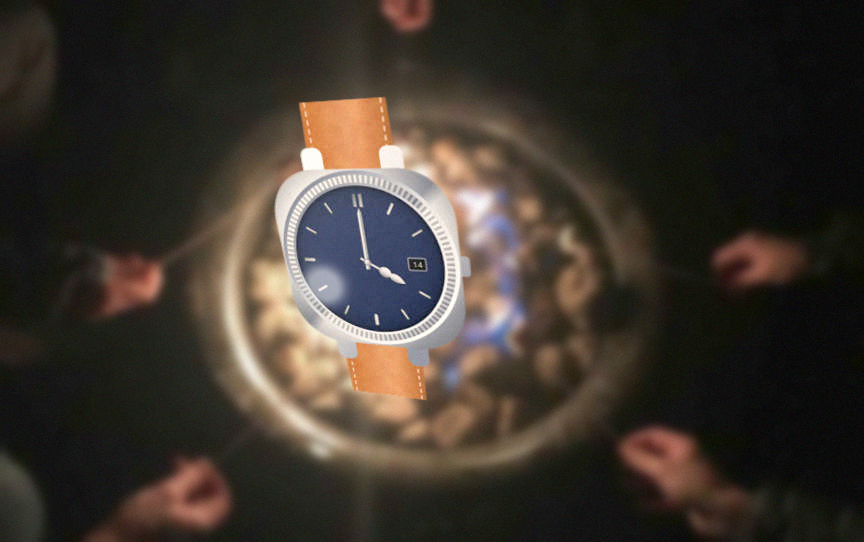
4h00
